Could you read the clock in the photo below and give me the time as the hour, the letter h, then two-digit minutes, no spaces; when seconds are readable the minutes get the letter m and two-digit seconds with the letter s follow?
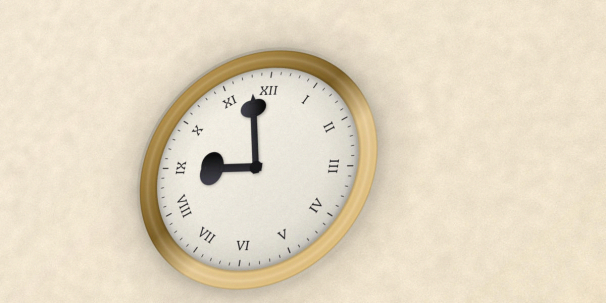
8h58
